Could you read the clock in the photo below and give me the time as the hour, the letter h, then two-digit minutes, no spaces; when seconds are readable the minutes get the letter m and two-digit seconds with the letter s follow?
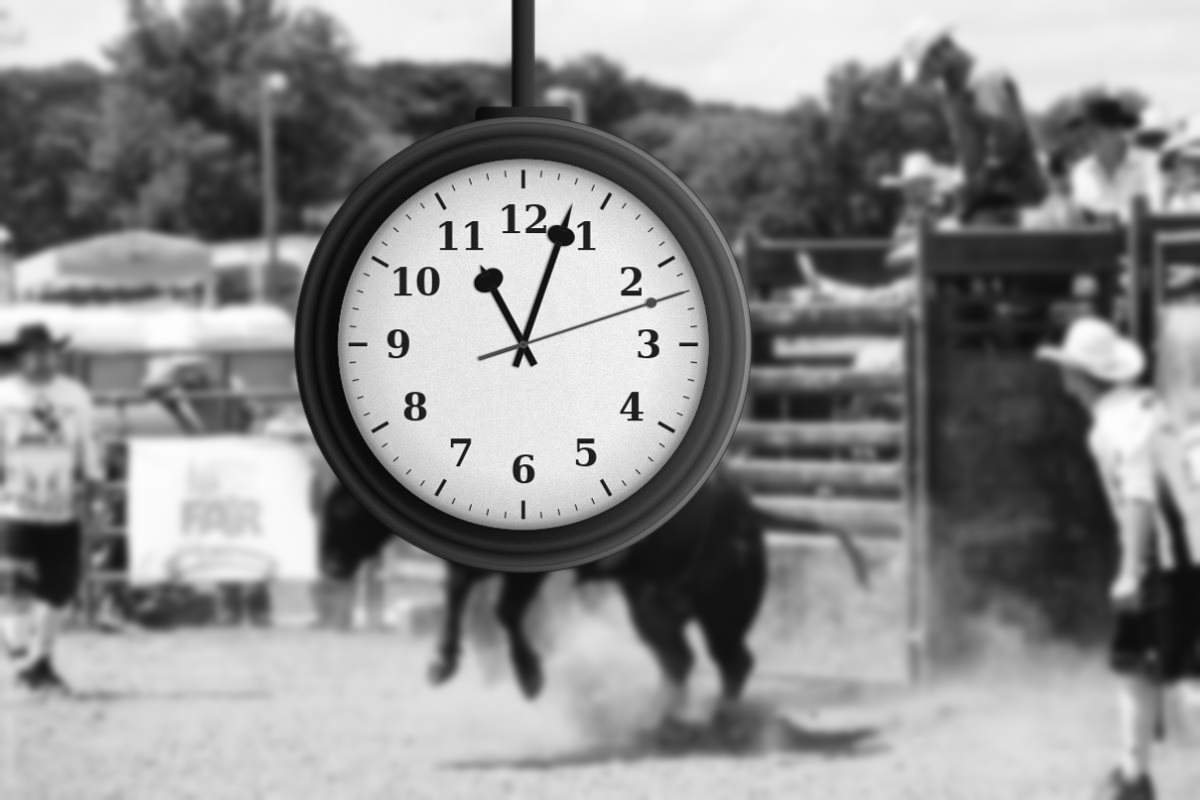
11h03m12s
